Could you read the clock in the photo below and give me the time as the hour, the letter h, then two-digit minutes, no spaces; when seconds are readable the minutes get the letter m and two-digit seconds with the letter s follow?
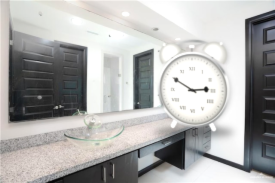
2h50
